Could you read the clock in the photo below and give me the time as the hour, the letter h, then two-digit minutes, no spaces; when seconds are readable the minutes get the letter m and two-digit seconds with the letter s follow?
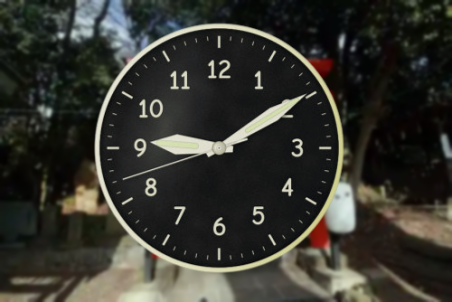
9h09m42s
